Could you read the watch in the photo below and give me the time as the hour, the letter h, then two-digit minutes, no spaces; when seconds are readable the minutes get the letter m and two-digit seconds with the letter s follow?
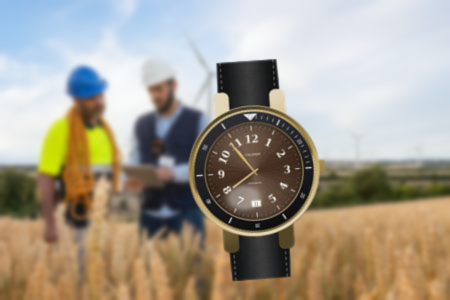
7h54
